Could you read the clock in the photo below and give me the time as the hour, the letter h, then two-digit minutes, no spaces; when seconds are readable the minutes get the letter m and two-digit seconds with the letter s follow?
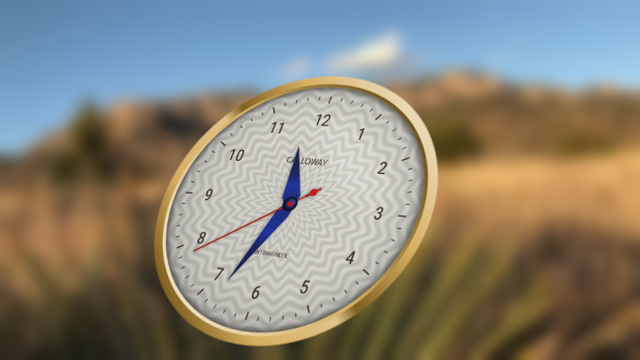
11h33m39s
